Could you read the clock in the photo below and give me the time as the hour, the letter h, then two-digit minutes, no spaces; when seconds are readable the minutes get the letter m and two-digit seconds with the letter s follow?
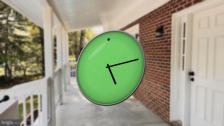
5h14
